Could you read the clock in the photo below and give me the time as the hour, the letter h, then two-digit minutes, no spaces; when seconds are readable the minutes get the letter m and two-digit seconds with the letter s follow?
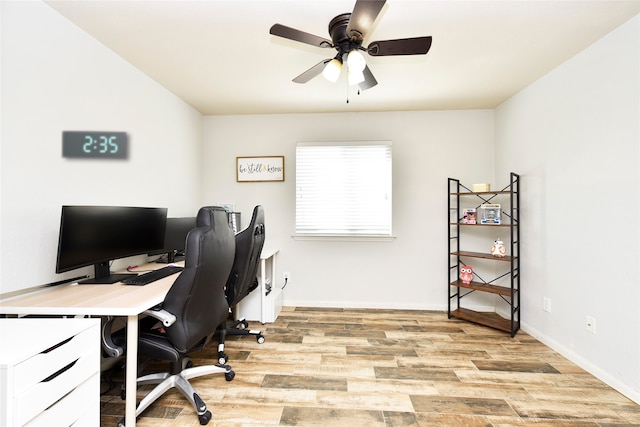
2h35
